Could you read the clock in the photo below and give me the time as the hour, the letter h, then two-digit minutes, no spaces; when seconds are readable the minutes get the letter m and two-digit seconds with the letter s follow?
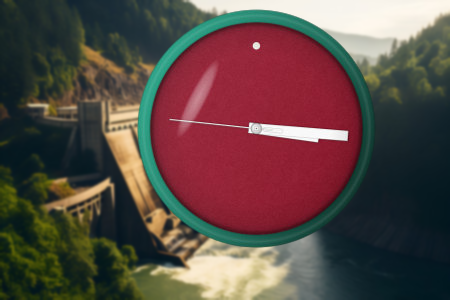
3h15m46s
